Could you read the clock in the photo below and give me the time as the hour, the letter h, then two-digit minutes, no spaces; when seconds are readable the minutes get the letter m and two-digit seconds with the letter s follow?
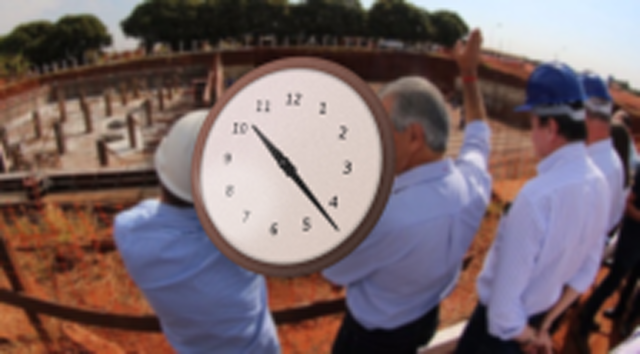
10h22
